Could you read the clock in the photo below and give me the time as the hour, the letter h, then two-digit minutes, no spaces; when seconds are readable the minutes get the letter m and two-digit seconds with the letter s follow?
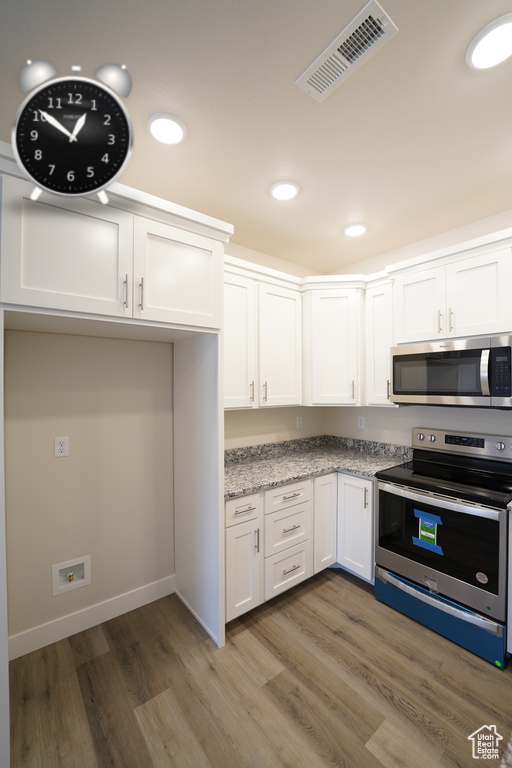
12h51
